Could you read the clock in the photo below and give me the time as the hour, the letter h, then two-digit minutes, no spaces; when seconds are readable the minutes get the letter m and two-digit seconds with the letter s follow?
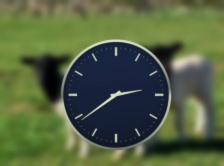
2h39
